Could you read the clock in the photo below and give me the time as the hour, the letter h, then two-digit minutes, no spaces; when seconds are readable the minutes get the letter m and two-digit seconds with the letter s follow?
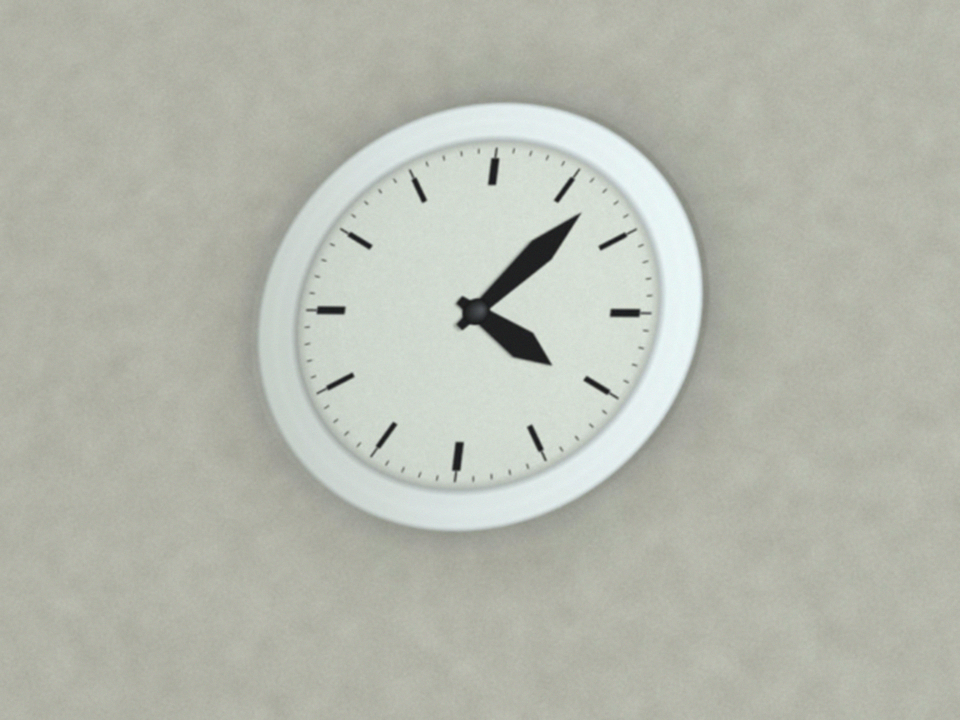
4h07
